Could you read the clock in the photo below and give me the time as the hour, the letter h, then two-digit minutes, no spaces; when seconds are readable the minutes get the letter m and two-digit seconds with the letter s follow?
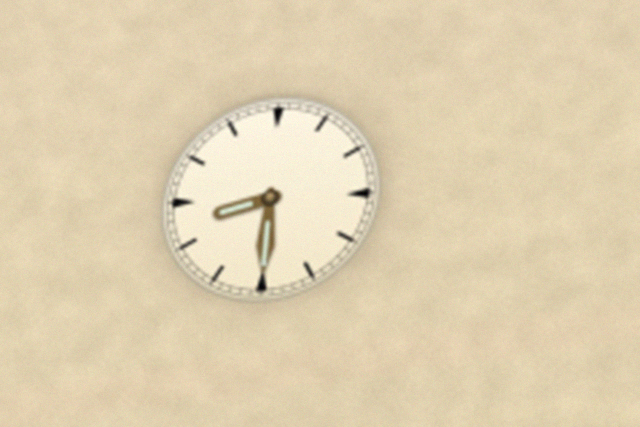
8h30
